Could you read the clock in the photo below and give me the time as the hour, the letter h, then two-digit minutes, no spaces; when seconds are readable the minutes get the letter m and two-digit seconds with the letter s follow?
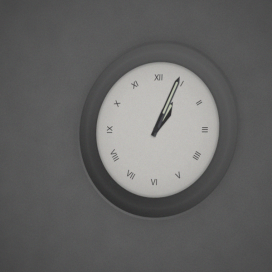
1h04
